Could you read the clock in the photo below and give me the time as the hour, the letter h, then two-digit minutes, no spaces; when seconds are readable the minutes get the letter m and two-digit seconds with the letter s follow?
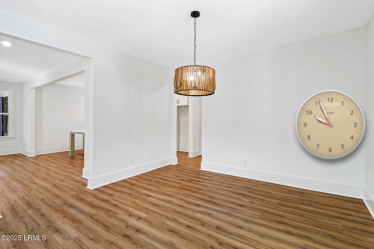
9h56
